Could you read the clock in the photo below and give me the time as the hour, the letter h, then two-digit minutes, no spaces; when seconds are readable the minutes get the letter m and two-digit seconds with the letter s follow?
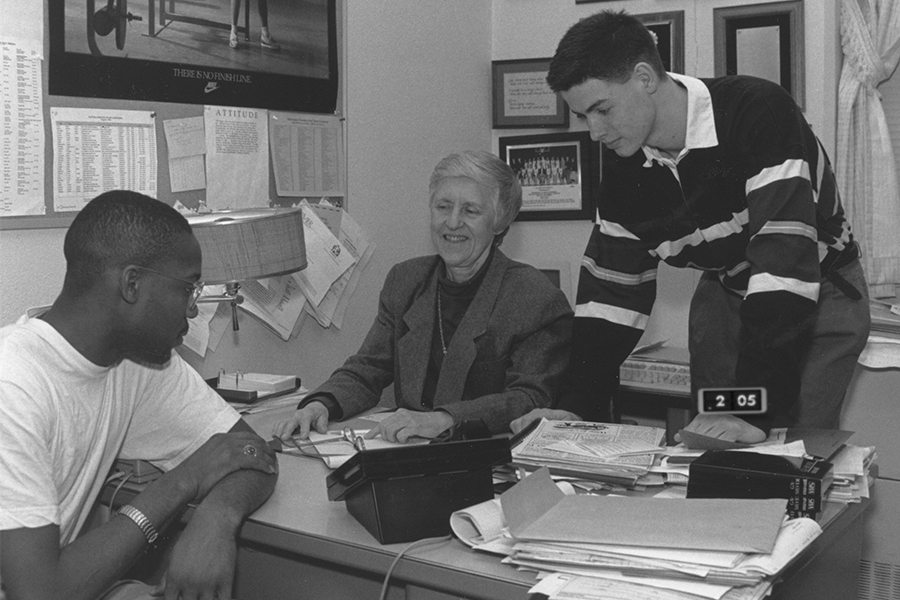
2h05
